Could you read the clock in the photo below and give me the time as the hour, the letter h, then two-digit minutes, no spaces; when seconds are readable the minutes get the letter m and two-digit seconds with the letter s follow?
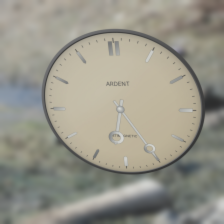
6h25
